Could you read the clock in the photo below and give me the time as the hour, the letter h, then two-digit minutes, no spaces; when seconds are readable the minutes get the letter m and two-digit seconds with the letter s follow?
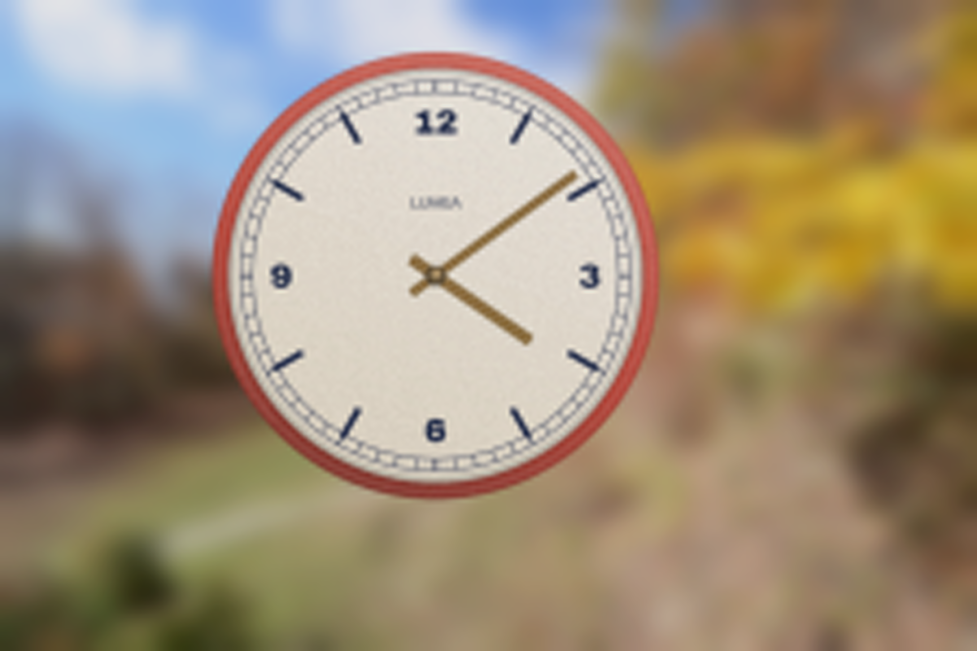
4h09
